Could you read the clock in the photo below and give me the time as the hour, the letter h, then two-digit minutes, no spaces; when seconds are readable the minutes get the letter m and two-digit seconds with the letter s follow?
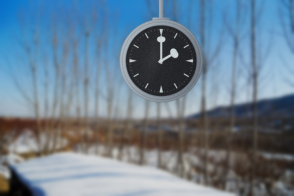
2h00
